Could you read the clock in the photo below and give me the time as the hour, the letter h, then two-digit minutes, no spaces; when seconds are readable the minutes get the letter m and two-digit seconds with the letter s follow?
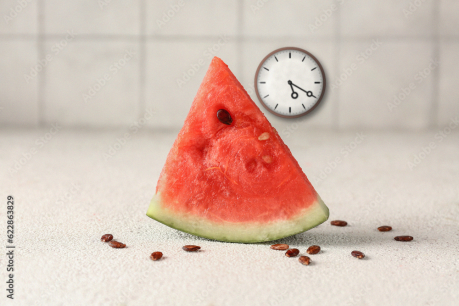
5h20
